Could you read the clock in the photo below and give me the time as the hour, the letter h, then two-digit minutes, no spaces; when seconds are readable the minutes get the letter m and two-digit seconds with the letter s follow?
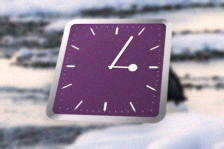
3h04
